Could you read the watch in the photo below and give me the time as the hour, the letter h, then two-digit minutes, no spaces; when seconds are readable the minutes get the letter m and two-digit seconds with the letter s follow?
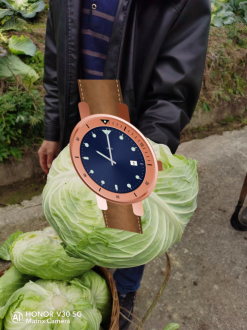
10h00
